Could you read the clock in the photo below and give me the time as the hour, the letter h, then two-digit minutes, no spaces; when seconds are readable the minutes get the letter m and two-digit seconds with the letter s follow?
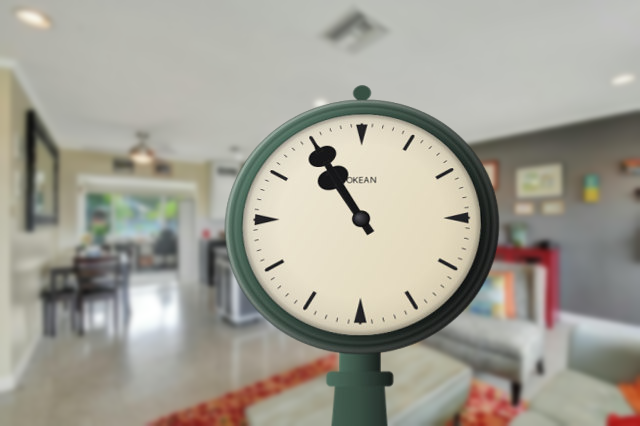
10h55
